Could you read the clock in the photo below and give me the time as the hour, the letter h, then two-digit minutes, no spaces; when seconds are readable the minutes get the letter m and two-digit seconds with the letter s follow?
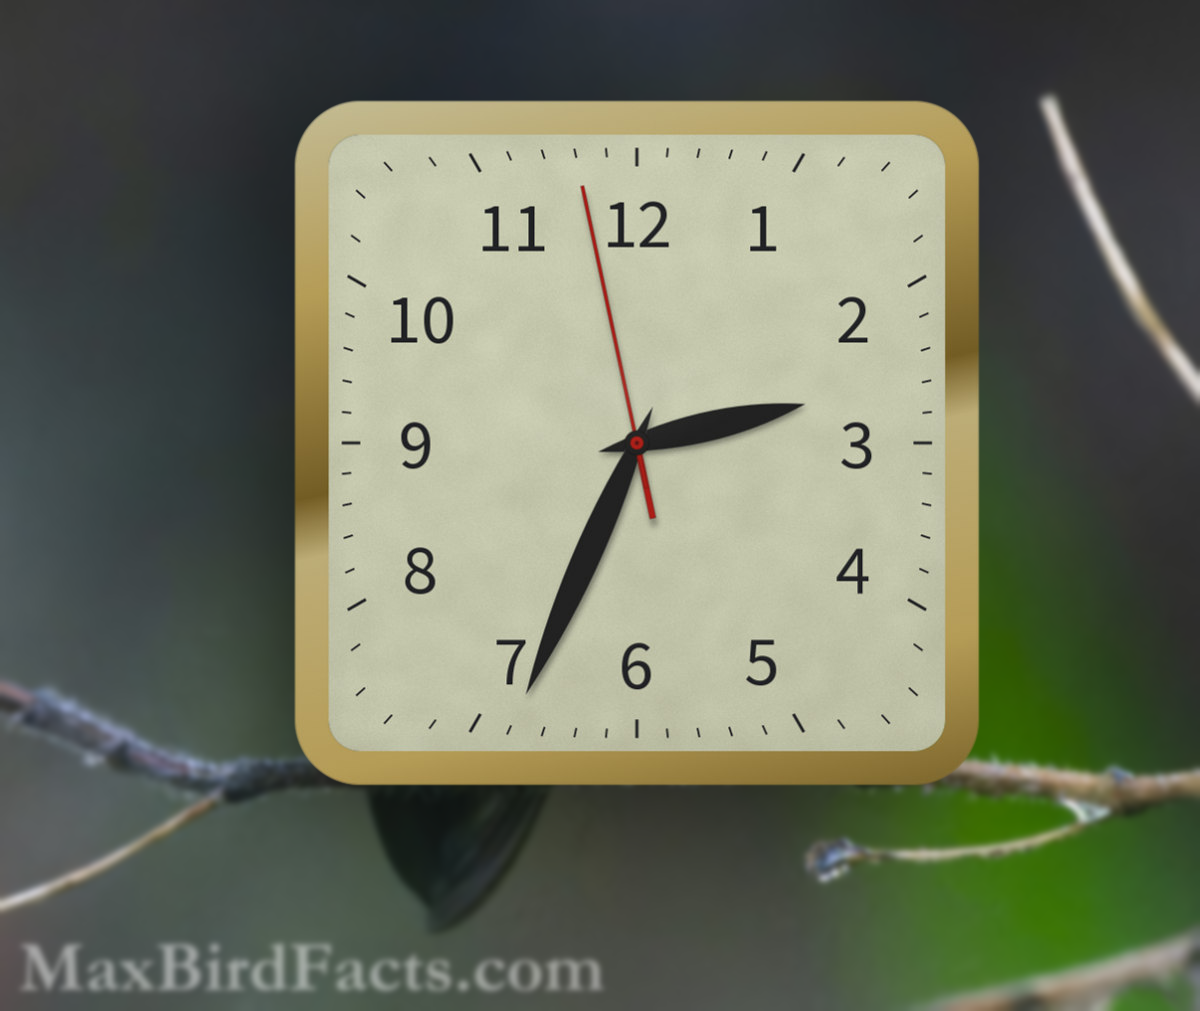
2h33m58s
